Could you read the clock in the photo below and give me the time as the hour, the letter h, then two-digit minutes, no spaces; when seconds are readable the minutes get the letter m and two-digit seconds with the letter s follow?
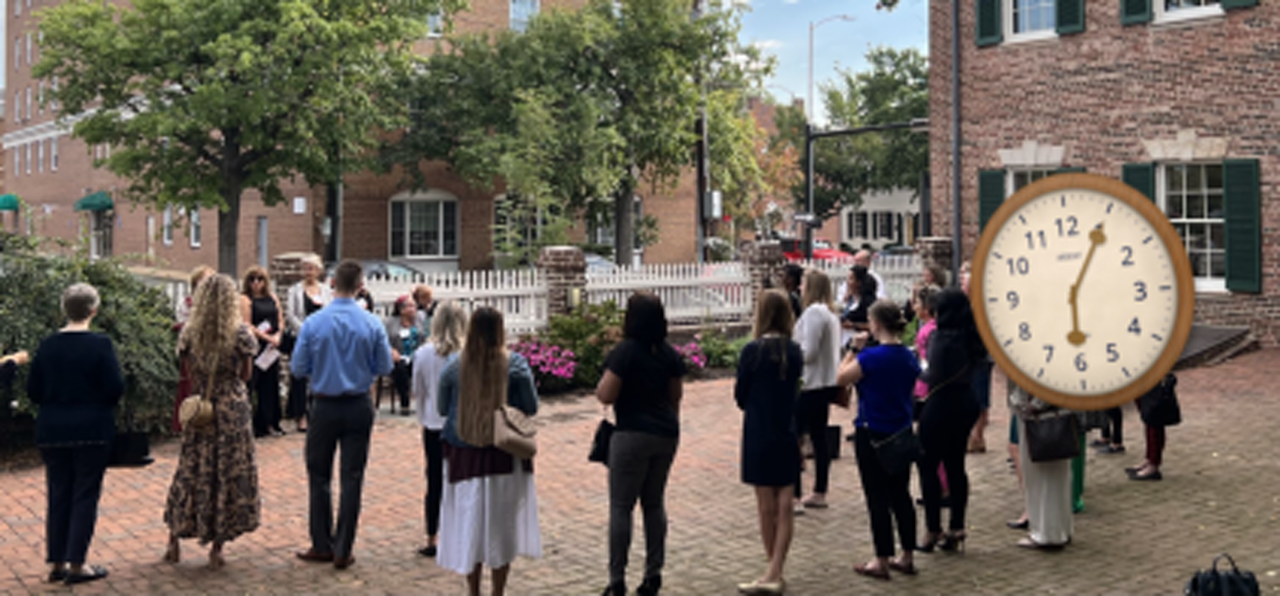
6h05
